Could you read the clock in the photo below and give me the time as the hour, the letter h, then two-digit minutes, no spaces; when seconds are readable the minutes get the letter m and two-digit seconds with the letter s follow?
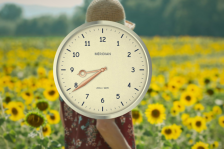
8h39
